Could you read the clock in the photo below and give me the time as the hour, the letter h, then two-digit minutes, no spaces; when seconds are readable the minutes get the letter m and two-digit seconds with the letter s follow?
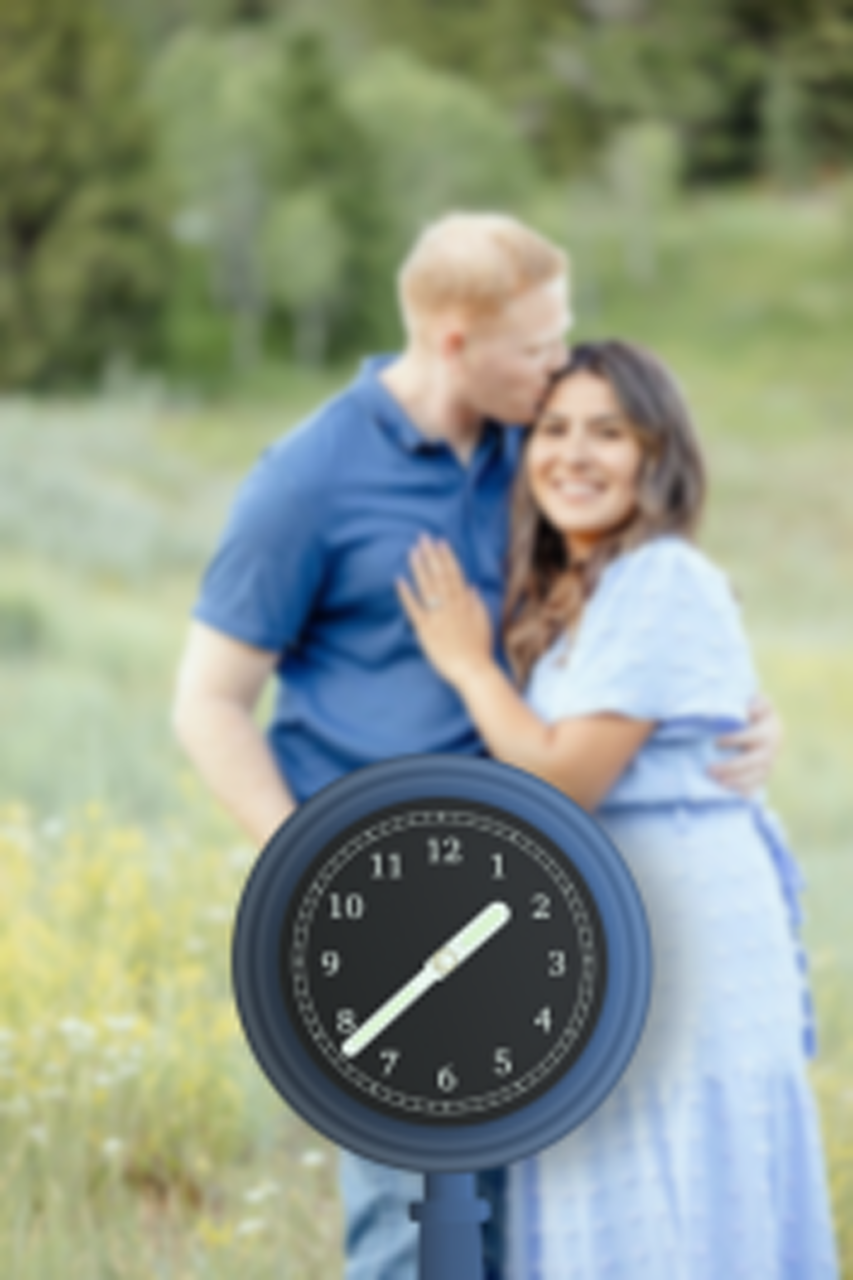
1h38
